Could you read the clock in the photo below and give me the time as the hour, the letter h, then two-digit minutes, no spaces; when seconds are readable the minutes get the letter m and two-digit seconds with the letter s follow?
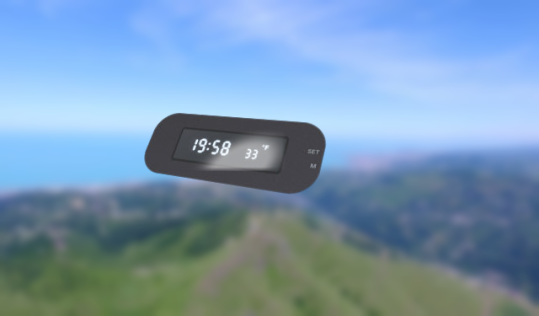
19h58
